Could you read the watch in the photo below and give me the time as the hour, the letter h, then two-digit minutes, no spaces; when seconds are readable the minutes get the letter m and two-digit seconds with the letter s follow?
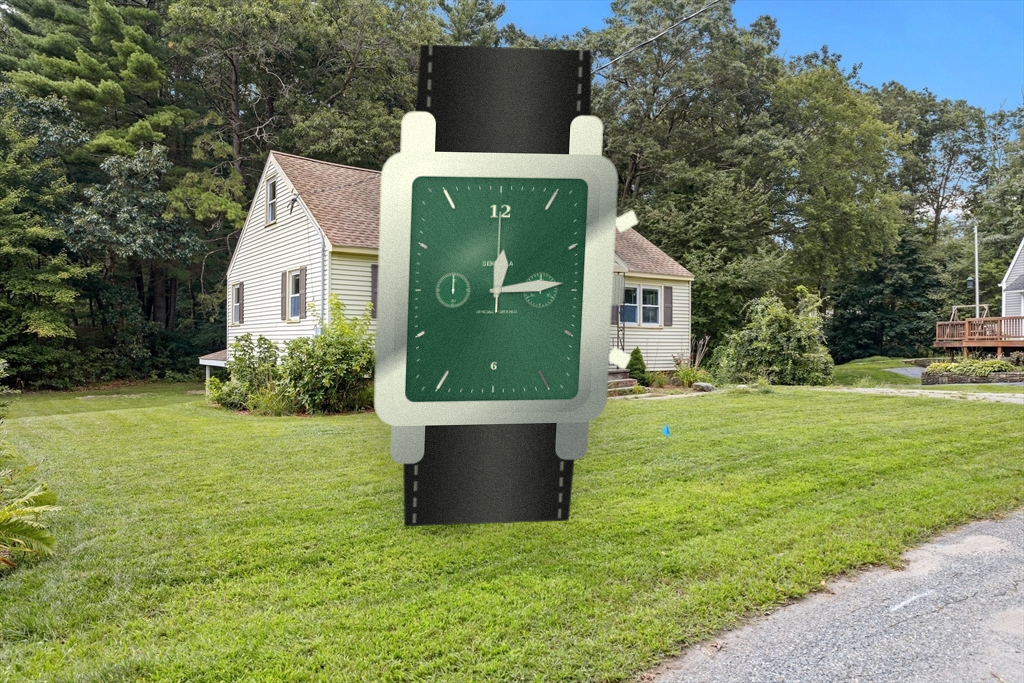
12h14
